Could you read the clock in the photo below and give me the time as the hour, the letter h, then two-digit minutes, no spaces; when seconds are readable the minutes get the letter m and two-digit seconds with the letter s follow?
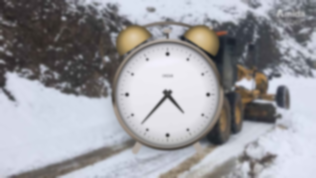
4h37
